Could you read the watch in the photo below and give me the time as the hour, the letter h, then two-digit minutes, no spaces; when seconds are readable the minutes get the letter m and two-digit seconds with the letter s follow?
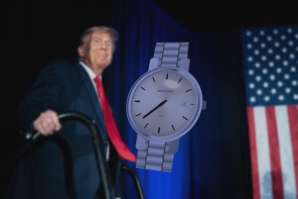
7h38
